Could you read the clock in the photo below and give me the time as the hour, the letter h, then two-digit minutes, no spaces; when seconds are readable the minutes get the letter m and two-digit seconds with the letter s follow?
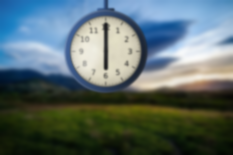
6h00
